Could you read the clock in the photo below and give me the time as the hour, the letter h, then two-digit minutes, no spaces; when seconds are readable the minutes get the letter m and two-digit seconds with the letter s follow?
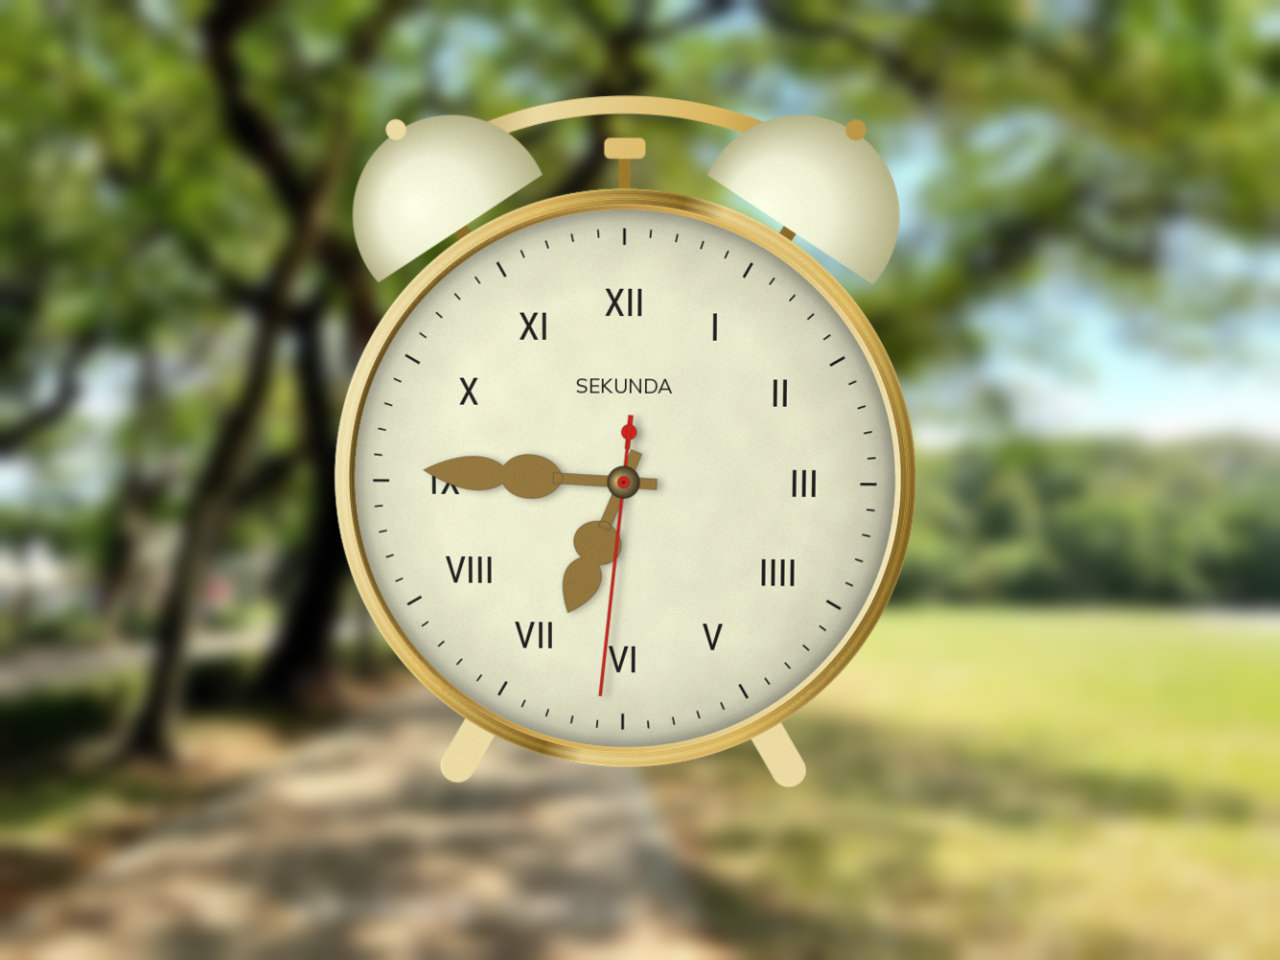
6h45m31s
